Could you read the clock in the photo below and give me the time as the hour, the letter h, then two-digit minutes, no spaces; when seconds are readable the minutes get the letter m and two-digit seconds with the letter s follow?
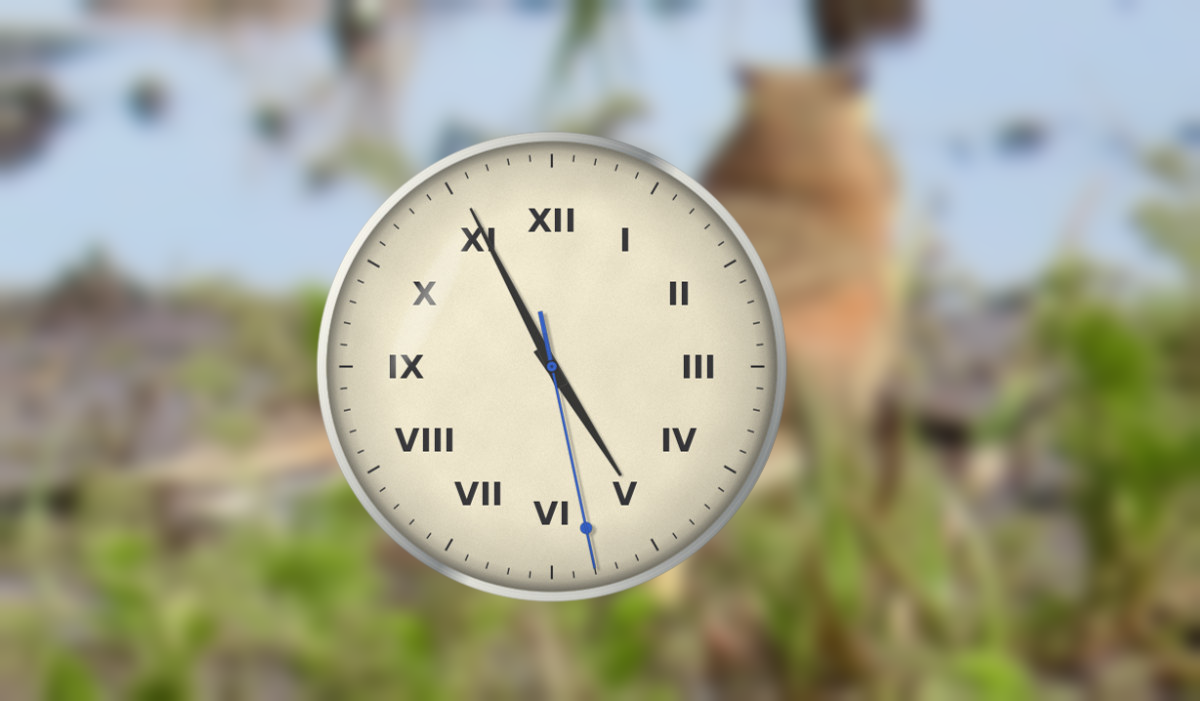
4h55m28s
